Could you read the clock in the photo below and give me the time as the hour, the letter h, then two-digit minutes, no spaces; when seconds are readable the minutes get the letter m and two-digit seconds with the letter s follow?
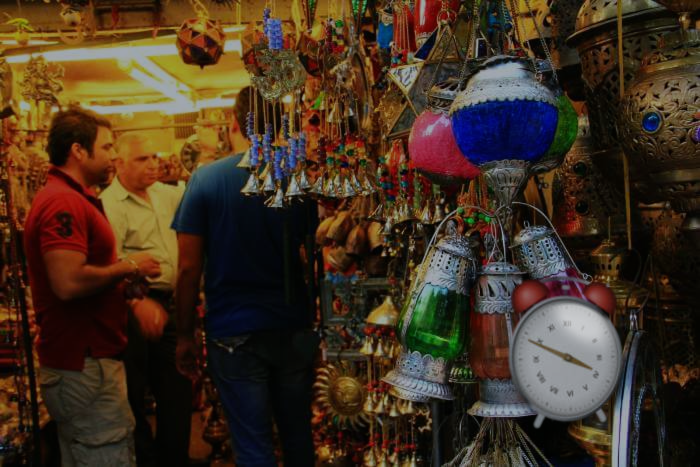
3h49
